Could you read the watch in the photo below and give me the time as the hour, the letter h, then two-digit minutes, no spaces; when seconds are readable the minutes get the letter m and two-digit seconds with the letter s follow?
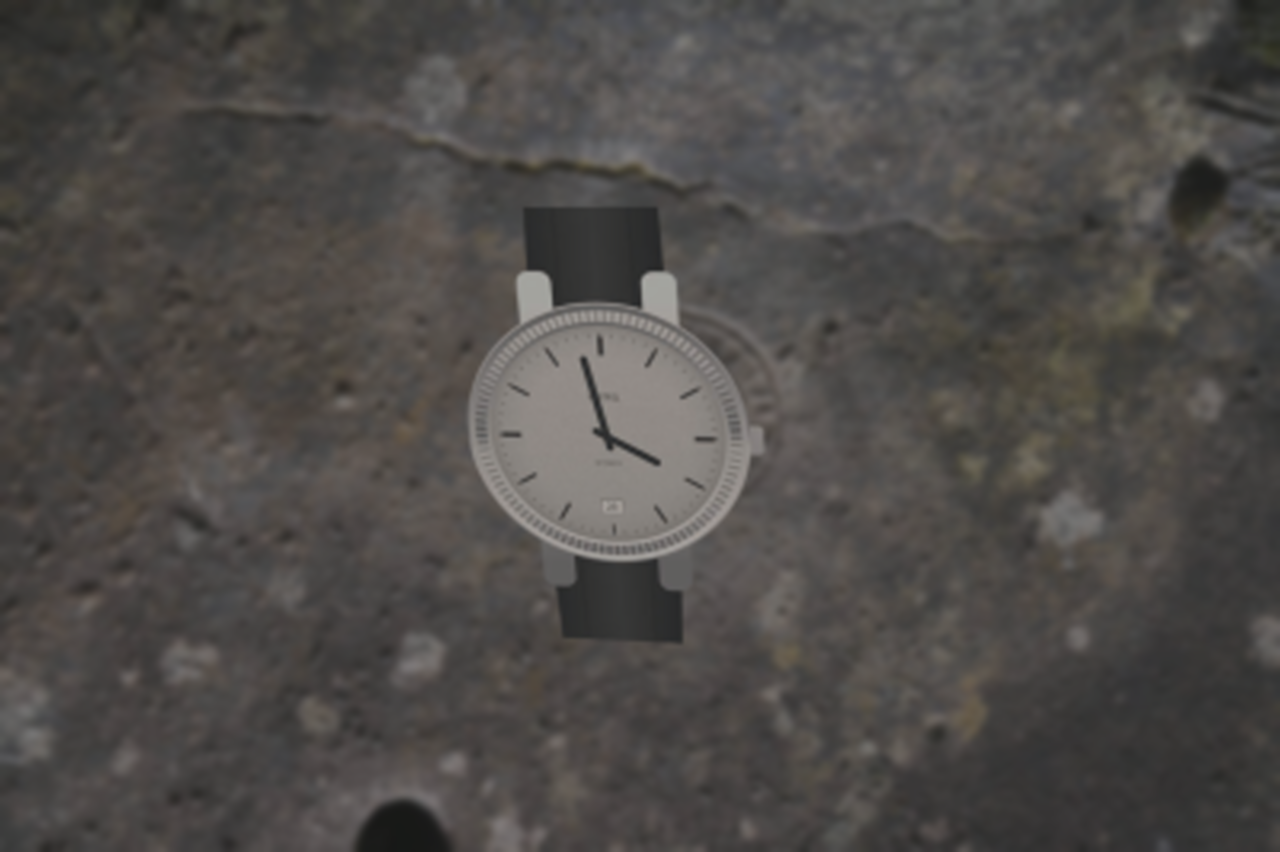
3h58
